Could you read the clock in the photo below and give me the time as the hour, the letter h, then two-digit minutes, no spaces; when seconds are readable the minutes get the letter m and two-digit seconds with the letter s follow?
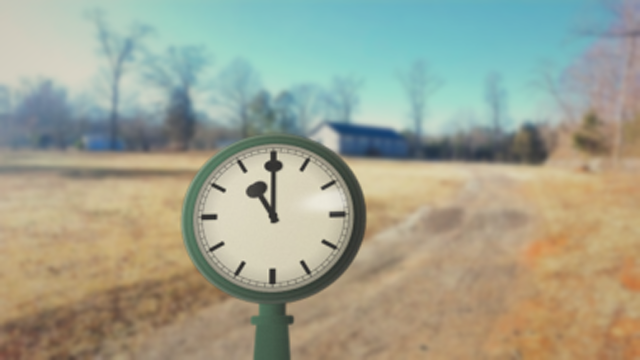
11h00
